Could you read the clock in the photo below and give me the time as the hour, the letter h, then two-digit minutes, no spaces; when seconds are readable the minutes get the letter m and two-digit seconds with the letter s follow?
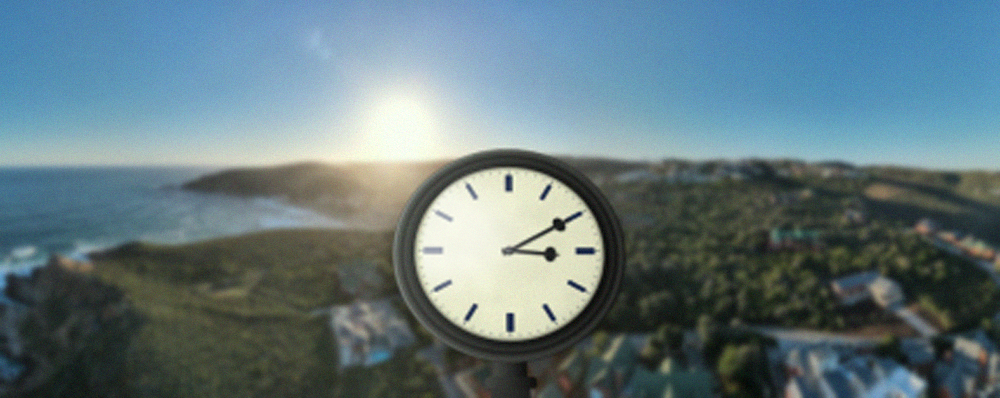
3h10
